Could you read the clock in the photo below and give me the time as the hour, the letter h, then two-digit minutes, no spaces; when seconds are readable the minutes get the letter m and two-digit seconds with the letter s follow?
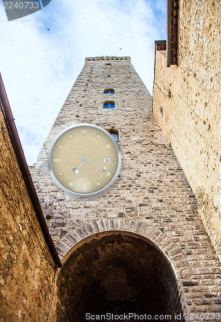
7h19
